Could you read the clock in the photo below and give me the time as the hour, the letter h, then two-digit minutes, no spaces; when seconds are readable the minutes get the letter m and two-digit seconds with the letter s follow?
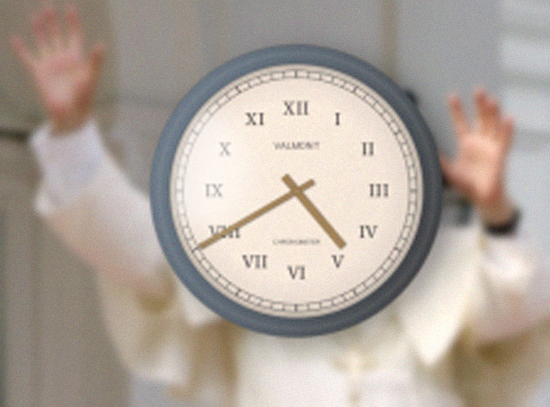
4h40
